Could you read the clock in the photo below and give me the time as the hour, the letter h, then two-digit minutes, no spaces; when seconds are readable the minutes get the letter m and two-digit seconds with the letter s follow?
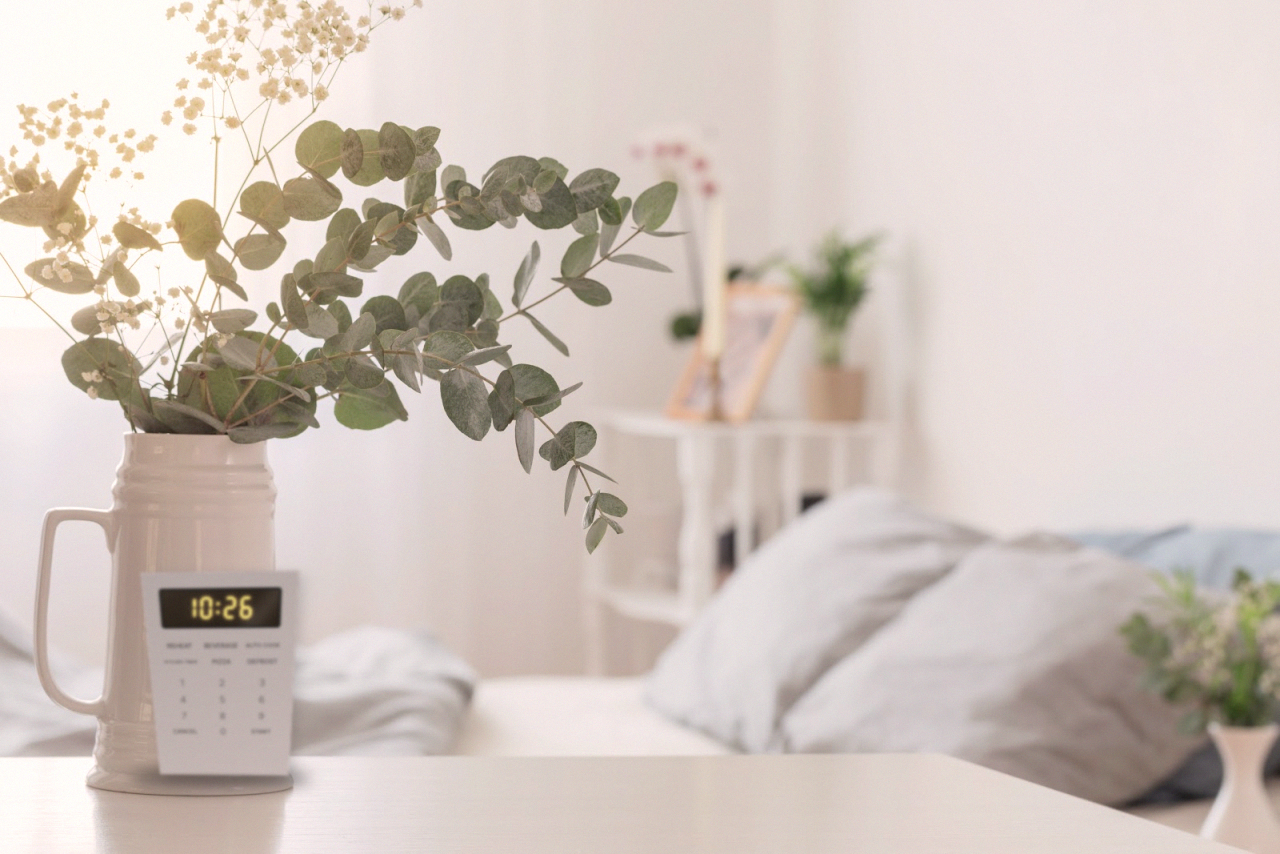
10h26
